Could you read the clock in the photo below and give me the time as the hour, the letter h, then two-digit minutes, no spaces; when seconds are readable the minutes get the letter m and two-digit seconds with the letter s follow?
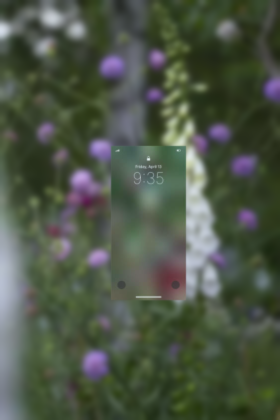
9h35
